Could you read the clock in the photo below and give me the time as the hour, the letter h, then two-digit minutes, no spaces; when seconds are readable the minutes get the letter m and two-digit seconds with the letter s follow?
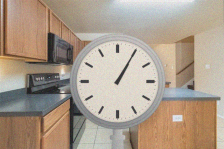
1h05
